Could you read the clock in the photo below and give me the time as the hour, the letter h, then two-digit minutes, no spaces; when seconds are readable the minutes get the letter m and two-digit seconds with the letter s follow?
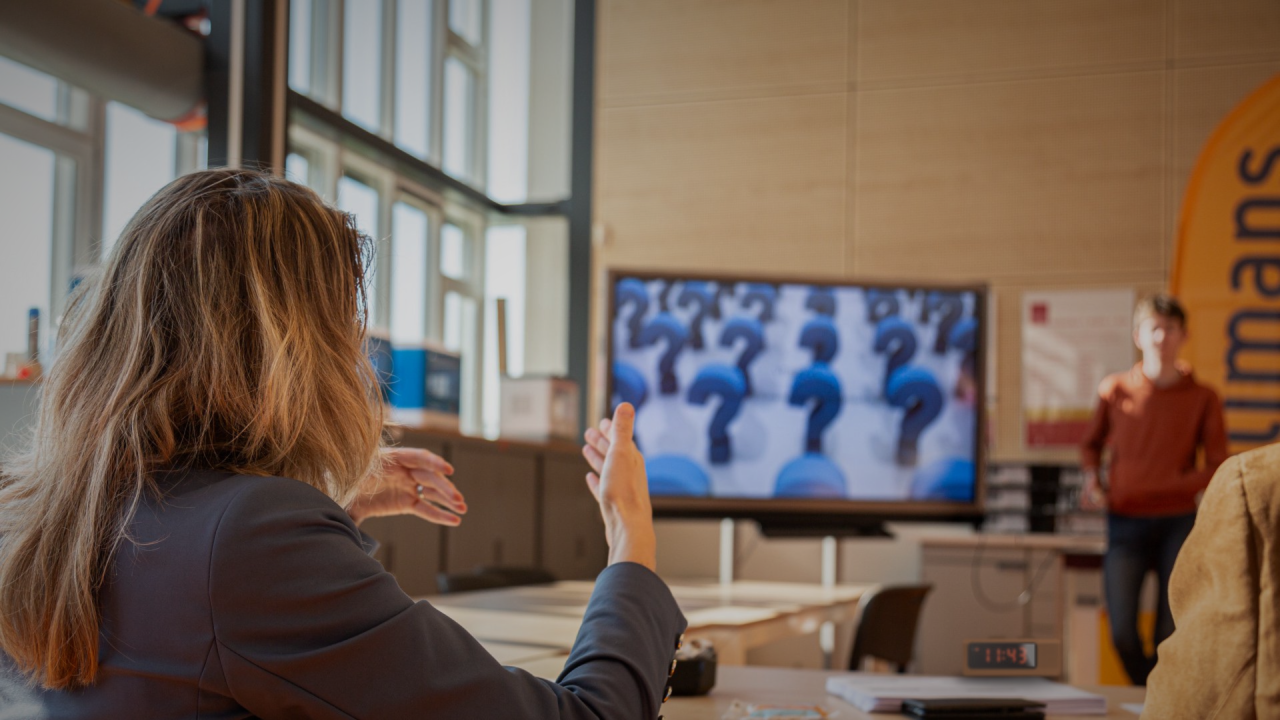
11h43
